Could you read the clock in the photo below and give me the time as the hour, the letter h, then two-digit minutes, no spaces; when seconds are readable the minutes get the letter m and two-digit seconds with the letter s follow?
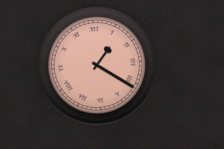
1h21
